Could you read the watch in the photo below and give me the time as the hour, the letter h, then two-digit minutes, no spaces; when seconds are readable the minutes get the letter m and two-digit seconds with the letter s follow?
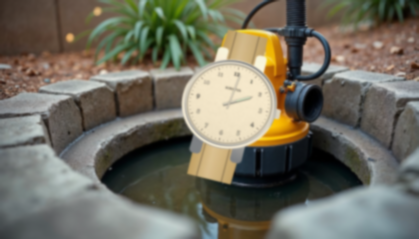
2h01
